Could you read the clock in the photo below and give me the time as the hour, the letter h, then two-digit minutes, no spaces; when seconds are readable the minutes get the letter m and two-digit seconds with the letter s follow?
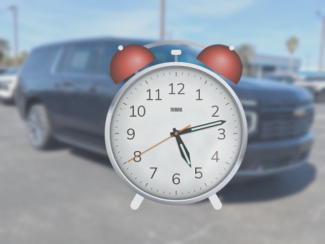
5h12m40s
